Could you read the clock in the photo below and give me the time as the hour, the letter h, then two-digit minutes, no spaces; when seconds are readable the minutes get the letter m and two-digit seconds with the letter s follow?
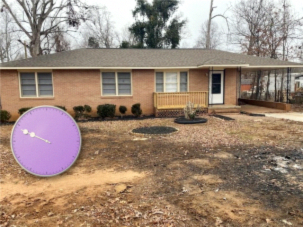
9h49
